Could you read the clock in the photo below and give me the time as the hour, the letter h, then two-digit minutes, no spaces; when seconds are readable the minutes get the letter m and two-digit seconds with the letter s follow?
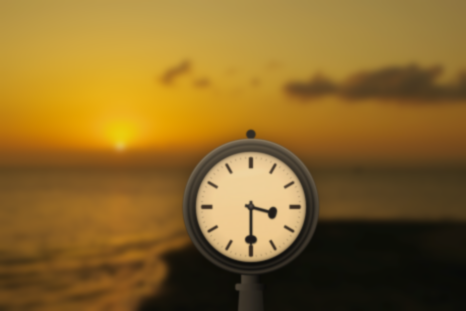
3h30
